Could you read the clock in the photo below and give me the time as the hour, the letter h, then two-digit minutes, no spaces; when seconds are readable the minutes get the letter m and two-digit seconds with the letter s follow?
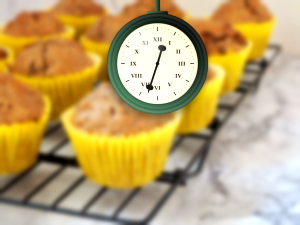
12h33
